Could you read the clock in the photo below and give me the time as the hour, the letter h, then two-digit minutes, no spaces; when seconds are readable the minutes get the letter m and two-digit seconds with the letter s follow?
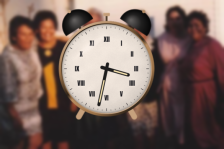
3h32
